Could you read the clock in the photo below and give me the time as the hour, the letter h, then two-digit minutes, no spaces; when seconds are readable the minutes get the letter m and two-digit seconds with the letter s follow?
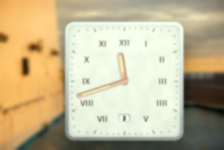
11h42
